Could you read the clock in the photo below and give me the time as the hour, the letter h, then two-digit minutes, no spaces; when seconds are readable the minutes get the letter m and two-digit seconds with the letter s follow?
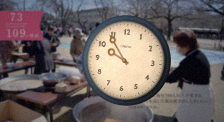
9h54
